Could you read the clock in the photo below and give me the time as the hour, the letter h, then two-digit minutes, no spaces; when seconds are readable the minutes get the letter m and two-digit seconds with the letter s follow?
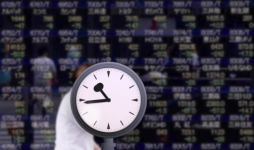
10h44
